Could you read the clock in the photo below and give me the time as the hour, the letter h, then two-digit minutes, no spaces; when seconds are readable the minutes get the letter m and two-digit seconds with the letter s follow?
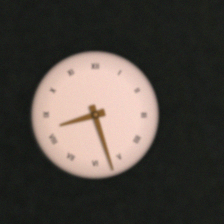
8h27
